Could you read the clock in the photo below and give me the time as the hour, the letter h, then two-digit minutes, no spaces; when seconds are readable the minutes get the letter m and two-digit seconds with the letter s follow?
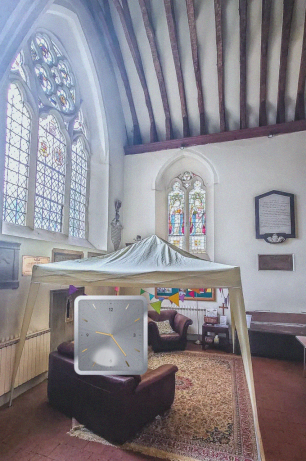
9h24
